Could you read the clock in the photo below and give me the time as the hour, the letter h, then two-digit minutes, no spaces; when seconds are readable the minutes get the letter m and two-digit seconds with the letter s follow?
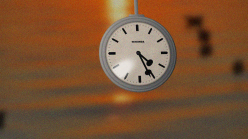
4h26
